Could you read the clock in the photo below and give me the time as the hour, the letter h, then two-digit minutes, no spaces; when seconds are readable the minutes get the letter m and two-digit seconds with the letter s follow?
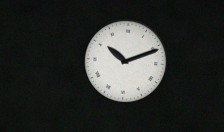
10h11
